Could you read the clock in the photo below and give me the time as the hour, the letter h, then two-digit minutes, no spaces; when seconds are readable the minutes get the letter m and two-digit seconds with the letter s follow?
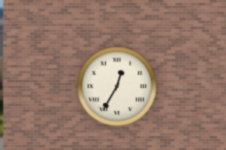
12h35
